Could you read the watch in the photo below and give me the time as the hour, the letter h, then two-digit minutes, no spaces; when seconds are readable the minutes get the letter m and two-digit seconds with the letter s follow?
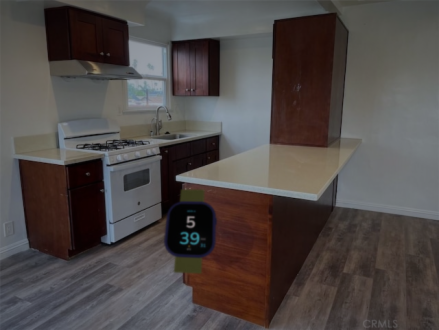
5h39
